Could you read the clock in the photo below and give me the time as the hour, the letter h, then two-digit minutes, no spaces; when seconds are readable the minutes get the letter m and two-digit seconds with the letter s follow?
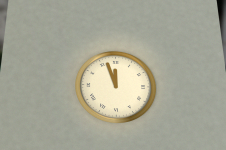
11h57
